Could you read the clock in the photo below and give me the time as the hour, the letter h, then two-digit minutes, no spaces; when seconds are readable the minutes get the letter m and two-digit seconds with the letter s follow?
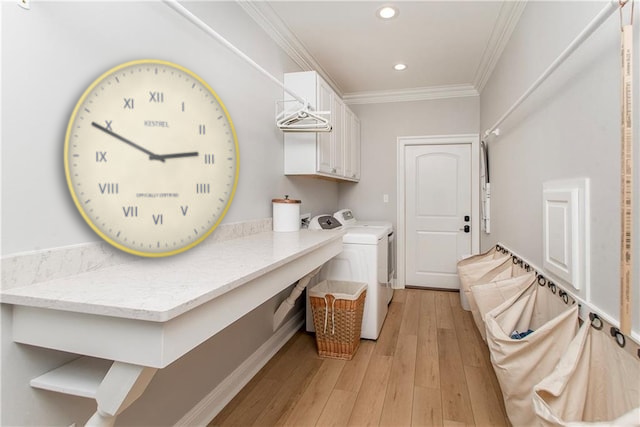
2h49
